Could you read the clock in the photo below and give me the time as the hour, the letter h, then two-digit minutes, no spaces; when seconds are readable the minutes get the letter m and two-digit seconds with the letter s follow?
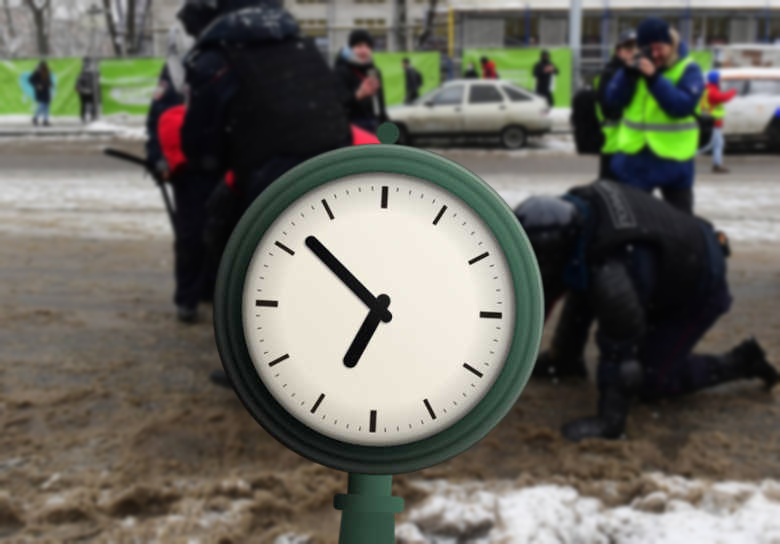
6h52
